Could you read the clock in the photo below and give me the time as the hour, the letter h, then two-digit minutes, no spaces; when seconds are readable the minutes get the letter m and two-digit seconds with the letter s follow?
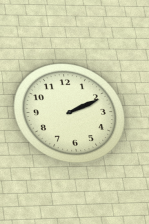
2h11
